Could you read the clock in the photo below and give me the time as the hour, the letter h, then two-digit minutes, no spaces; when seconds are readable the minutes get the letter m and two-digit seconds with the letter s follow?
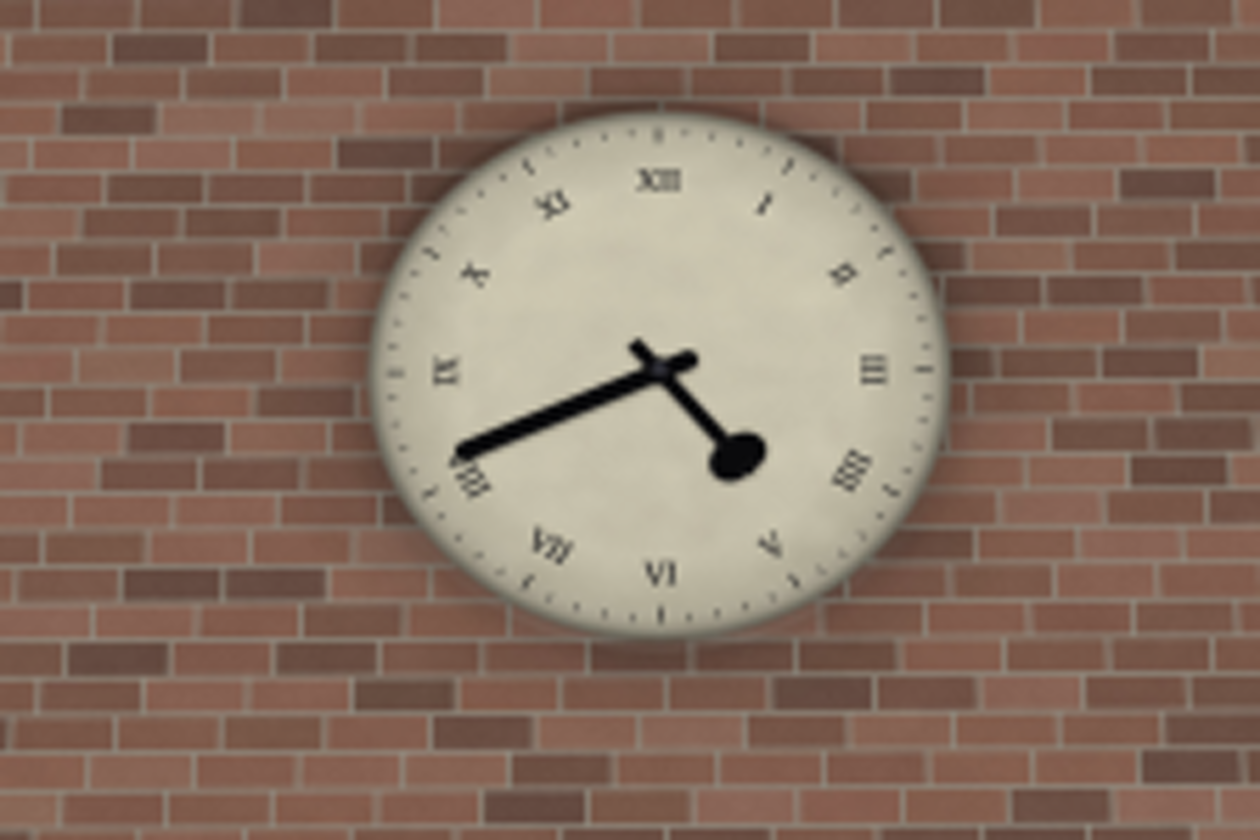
4h41
